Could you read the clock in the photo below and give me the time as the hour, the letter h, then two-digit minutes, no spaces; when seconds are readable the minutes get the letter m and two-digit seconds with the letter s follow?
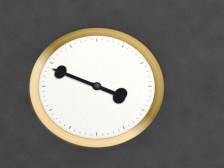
3h49
